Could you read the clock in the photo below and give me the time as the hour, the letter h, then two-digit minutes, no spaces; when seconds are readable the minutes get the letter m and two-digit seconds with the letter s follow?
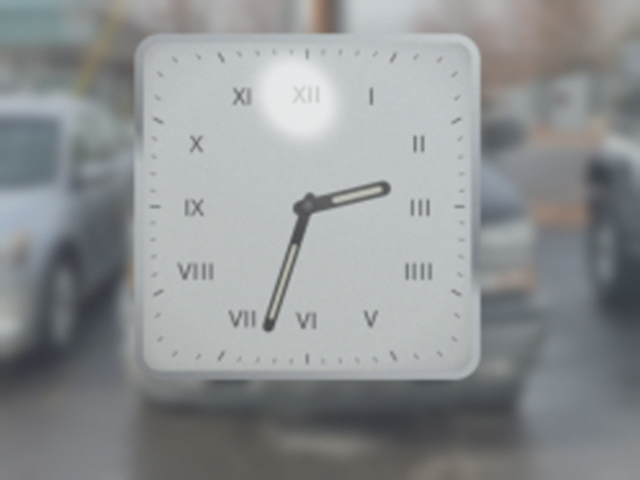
2h33
